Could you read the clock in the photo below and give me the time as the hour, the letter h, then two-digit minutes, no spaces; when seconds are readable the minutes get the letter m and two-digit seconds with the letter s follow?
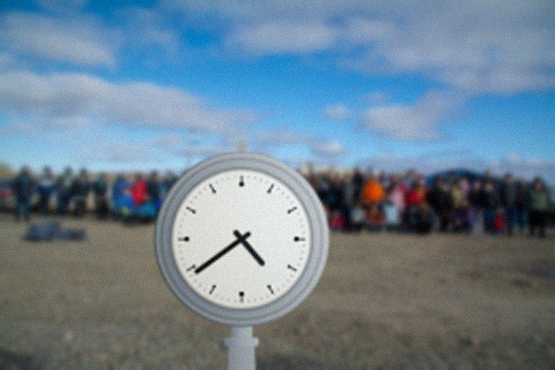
4h39
